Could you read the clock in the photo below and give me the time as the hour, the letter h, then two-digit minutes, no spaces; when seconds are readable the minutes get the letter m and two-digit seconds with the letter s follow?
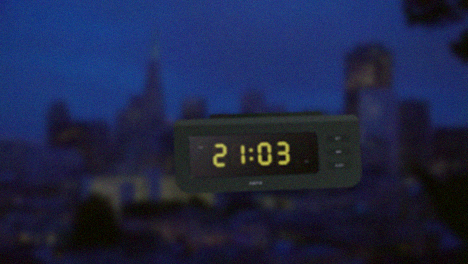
21h03
